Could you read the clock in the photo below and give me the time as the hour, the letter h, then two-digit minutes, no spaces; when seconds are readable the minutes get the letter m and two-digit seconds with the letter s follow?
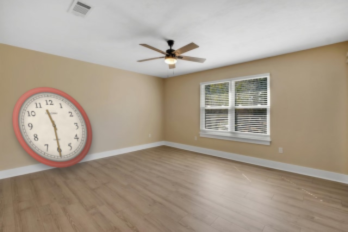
11h30
